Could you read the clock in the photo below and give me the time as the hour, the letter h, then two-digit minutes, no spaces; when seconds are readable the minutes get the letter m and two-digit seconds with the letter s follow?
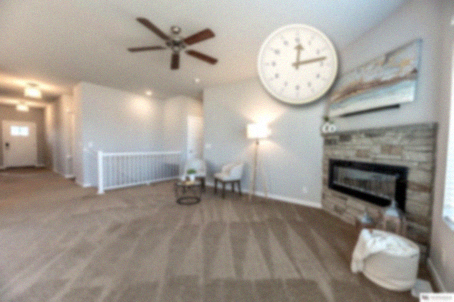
12h13
